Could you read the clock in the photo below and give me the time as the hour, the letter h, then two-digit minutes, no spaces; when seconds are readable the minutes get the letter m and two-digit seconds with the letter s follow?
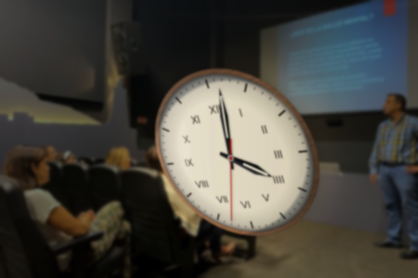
4h01m33s
